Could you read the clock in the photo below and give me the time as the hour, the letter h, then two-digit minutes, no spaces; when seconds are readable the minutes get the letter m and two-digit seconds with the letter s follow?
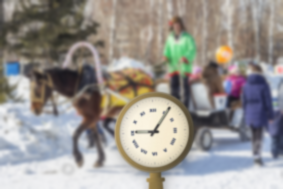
9h06
